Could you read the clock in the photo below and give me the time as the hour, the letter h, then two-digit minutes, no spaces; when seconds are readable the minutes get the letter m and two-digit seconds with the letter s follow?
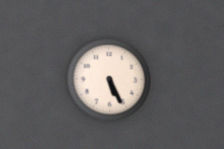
5h26
